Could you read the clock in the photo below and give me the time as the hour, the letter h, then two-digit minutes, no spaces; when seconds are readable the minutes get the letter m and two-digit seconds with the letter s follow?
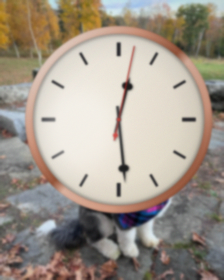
12h29m02s
